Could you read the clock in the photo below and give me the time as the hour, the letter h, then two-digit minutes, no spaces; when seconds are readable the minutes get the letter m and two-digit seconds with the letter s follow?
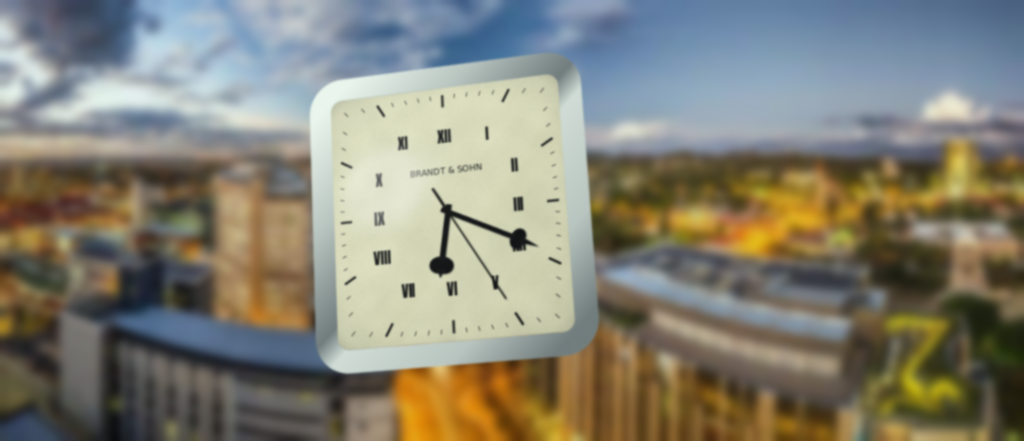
6h19m25s
